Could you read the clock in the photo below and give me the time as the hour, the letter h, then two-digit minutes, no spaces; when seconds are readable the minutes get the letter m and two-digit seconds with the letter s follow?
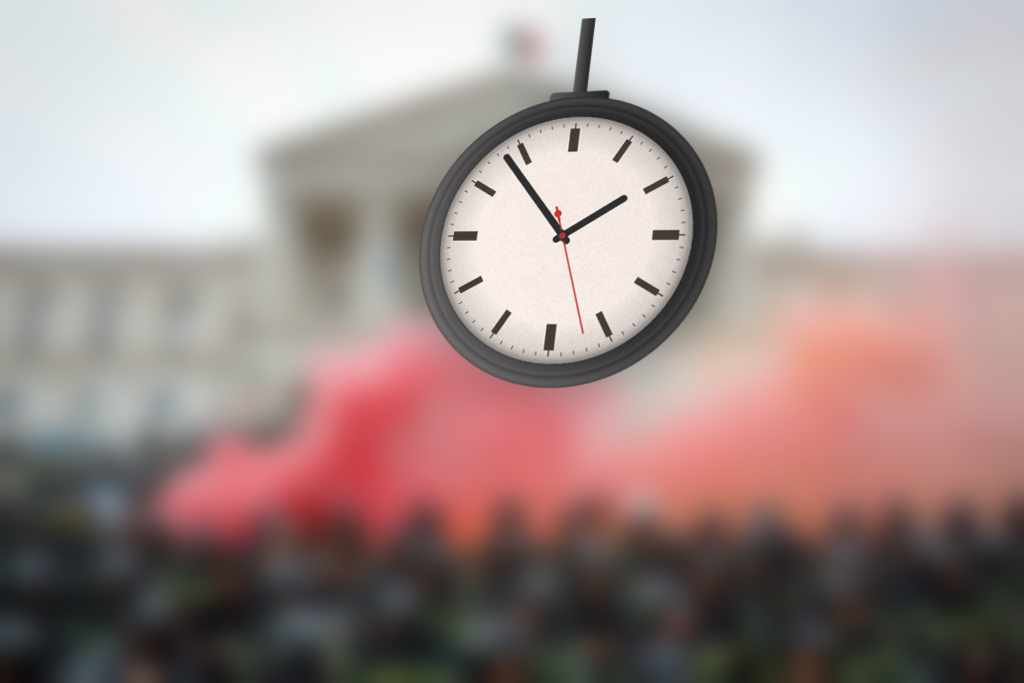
1h53m27s
